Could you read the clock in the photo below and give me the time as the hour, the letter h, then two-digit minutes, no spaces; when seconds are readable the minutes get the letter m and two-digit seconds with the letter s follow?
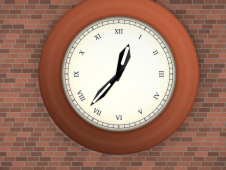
12h37
